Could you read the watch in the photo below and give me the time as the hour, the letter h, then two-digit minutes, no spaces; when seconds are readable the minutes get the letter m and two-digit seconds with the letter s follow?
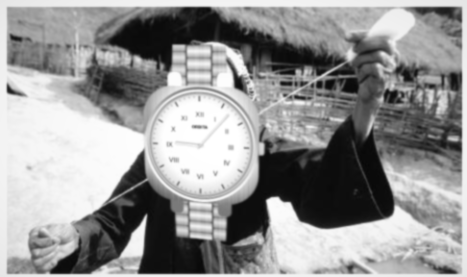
9h07
